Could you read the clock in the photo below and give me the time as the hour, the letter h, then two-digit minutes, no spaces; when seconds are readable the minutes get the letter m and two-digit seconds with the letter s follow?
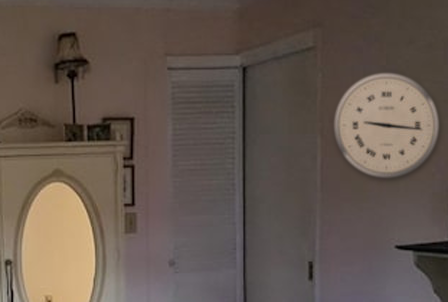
9h16
